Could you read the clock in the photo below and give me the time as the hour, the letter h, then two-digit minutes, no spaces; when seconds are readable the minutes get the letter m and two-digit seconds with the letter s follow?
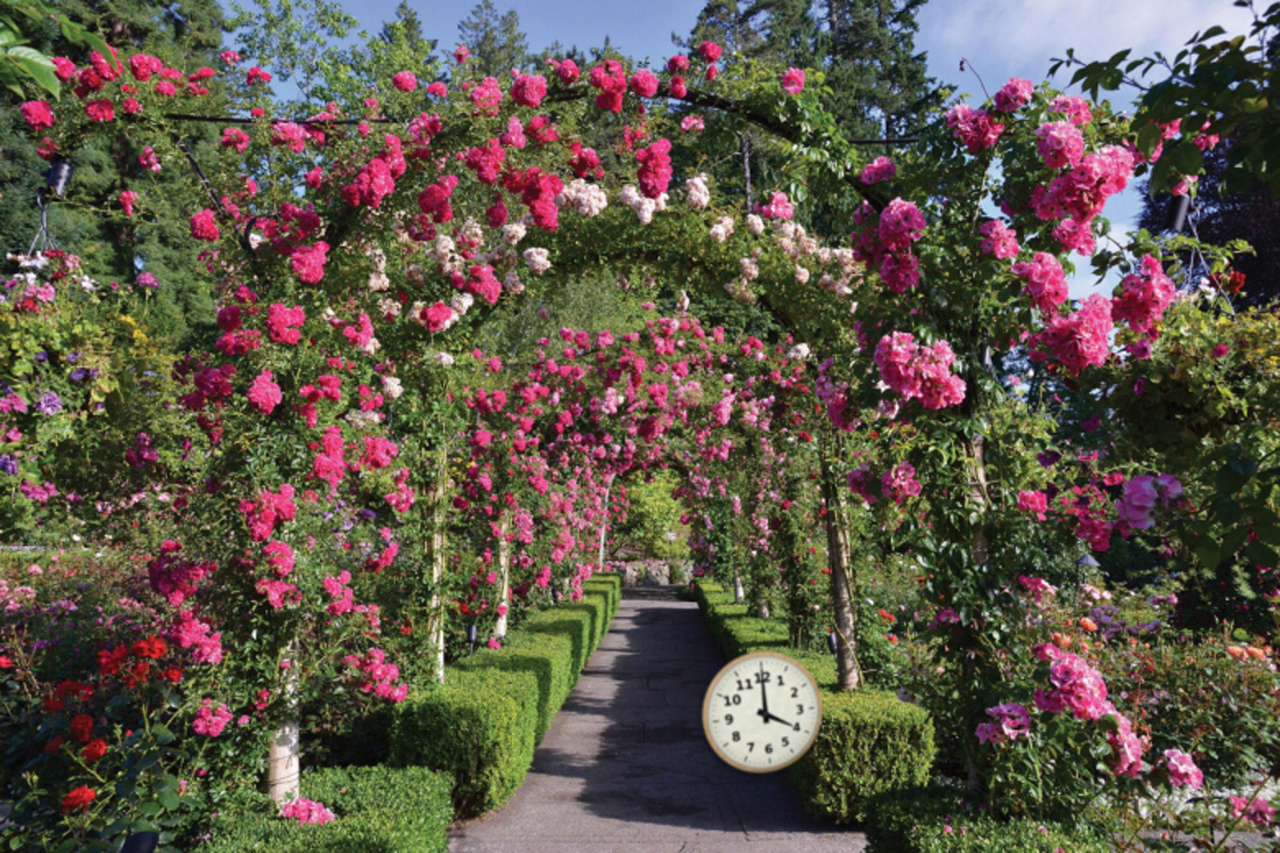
4h00
